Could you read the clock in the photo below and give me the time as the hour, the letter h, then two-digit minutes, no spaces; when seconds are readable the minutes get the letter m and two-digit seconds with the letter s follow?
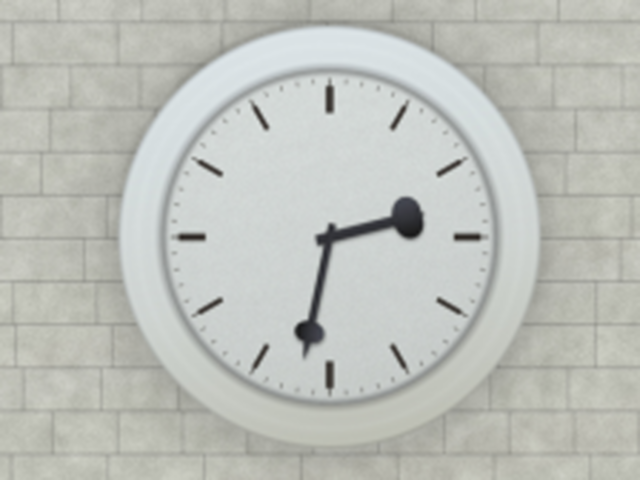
2h32
